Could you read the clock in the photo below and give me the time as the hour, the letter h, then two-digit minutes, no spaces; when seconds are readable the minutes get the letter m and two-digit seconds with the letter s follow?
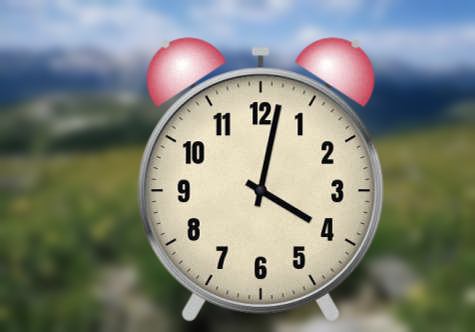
4h02
